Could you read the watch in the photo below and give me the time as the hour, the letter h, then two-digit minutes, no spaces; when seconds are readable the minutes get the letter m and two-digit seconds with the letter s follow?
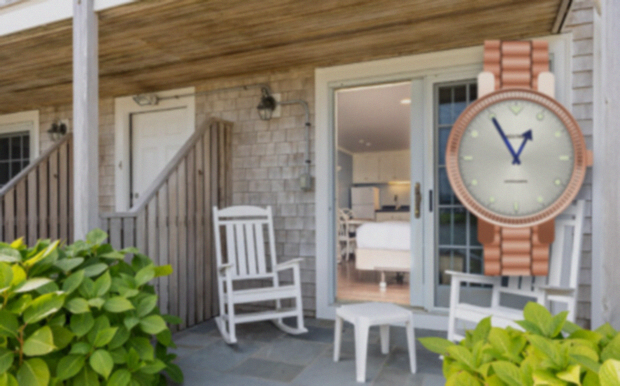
12h55
